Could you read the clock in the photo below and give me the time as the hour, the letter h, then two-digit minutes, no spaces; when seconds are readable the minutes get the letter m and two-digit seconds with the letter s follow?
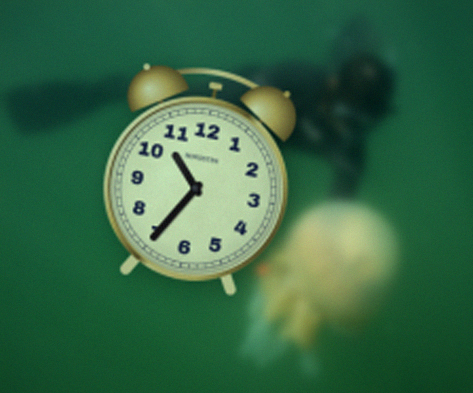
10h35
